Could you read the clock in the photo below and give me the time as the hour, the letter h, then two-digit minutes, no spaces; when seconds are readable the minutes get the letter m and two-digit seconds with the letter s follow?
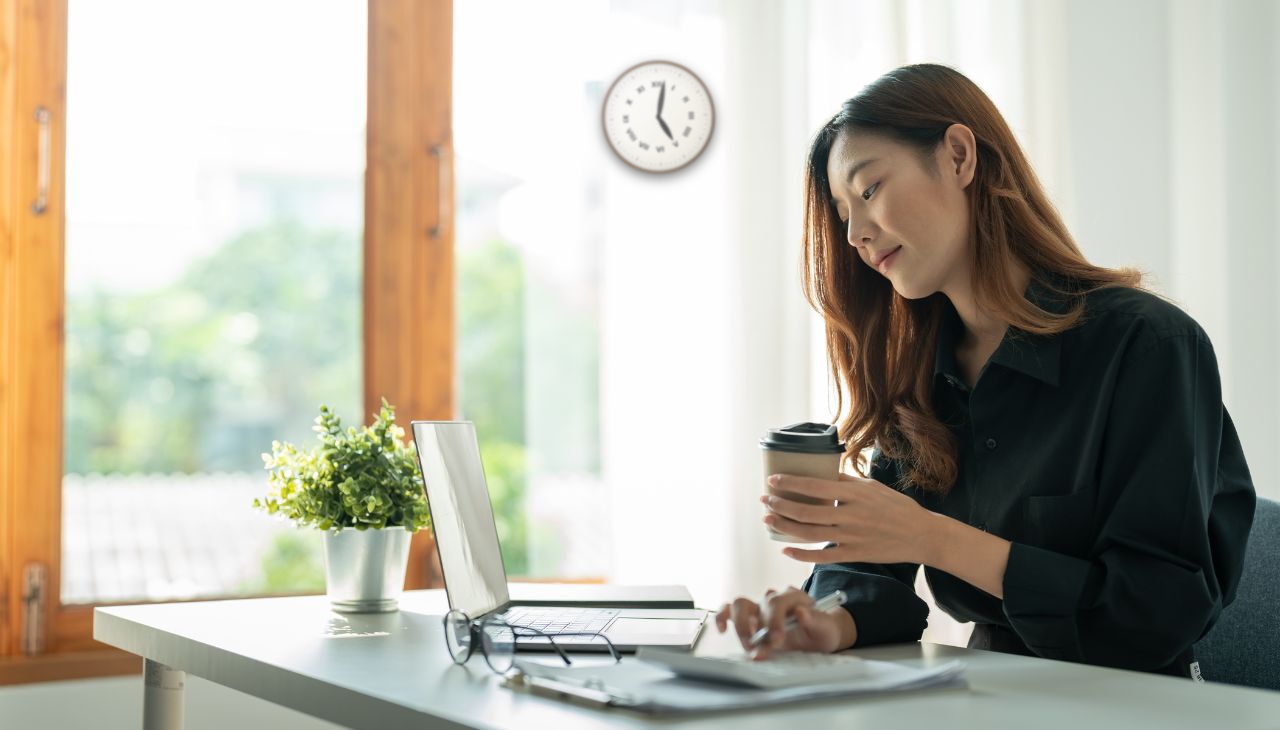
5h02
